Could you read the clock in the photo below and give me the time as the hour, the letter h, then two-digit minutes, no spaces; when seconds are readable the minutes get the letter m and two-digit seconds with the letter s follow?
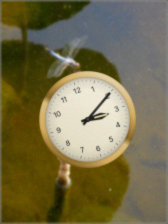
3h10
